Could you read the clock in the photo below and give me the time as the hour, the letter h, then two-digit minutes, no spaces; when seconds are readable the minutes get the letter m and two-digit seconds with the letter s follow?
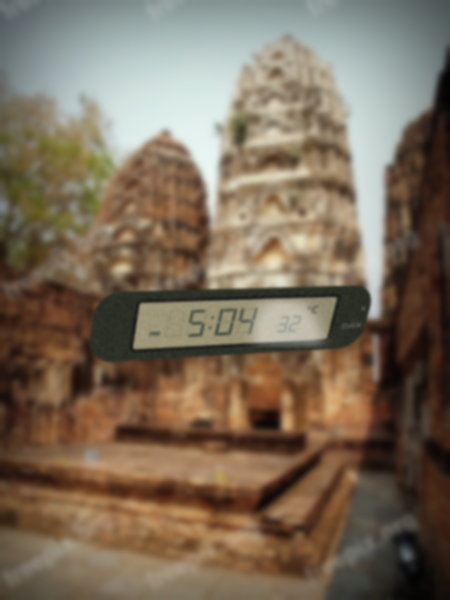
5h04
